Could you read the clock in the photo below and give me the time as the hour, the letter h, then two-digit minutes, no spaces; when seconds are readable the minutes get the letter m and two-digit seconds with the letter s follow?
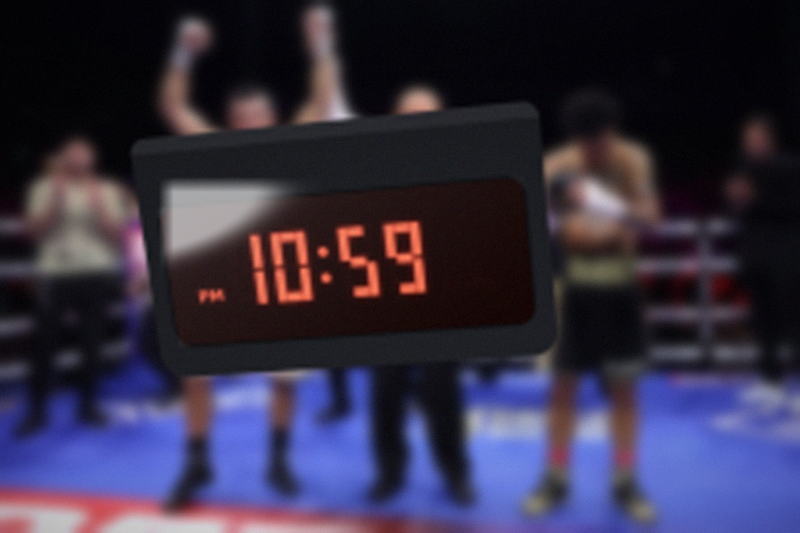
10h59
